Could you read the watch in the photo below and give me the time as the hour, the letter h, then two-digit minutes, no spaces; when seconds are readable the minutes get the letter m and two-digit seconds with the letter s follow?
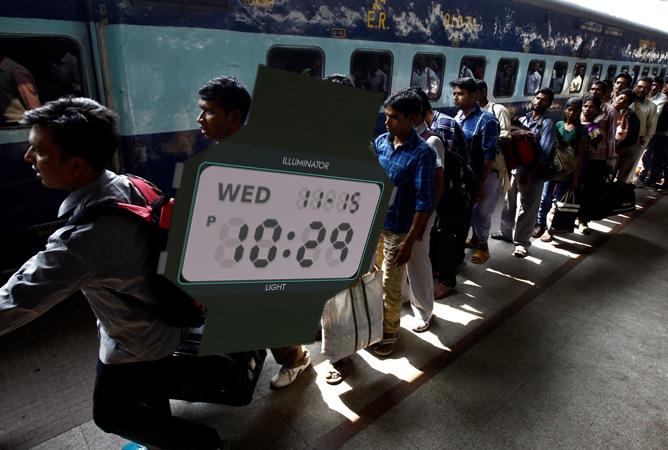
10h29
